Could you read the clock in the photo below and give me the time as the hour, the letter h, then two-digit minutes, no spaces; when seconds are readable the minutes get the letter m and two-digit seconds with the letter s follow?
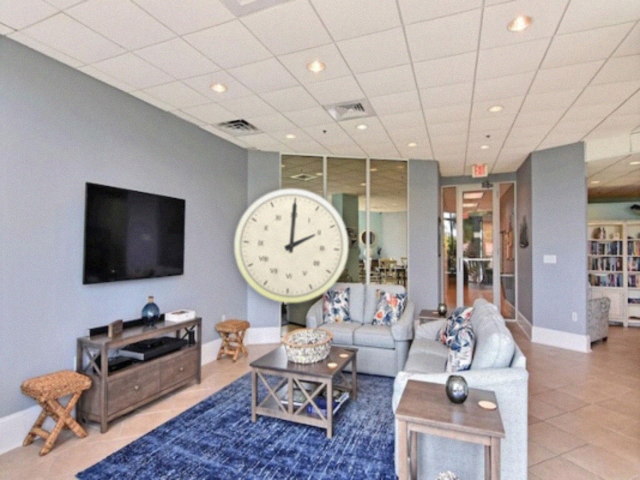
2h00
